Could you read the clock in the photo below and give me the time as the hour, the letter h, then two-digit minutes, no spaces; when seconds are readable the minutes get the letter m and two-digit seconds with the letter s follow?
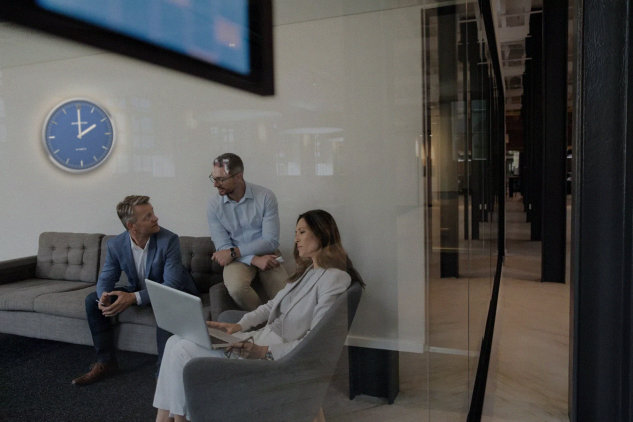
2h00
